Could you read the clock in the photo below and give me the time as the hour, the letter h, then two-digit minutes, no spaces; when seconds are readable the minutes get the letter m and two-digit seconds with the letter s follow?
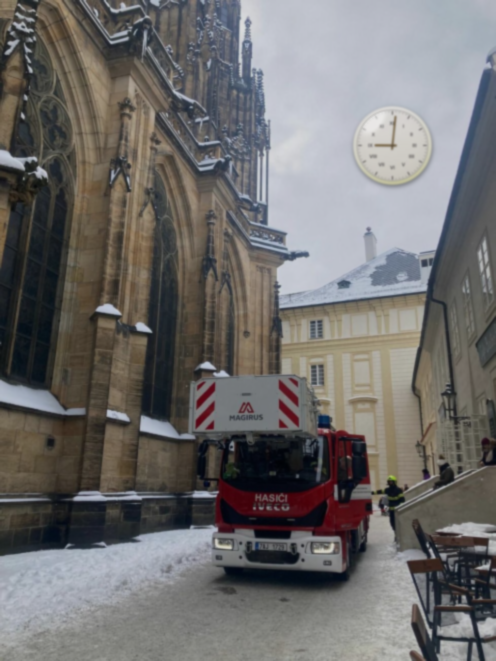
9h01
